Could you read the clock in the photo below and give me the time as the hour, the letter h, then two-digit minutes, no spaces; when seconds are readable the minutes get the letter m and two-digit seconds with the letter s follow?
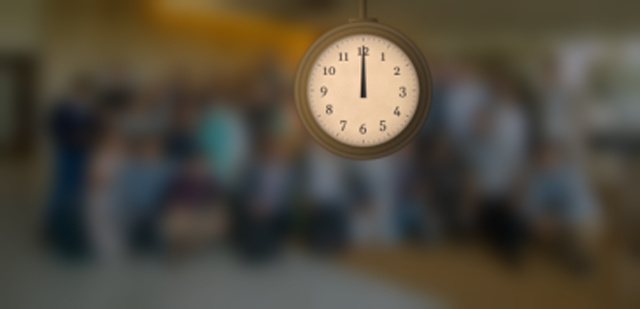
12h00
